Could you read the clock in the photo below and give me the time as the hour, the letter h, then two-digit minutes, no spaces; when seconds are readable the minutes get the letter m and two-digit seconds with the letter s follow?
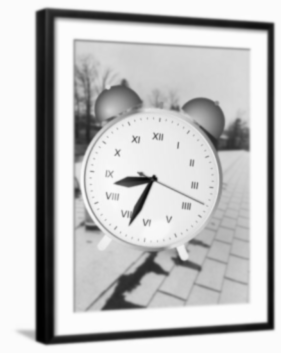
8h33m18s
